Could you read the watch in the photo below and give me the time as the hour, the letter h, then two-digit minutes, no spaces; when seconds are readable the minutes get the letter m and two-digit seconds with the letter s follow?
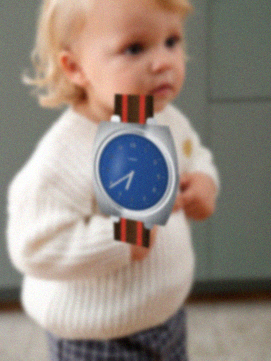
6h39
